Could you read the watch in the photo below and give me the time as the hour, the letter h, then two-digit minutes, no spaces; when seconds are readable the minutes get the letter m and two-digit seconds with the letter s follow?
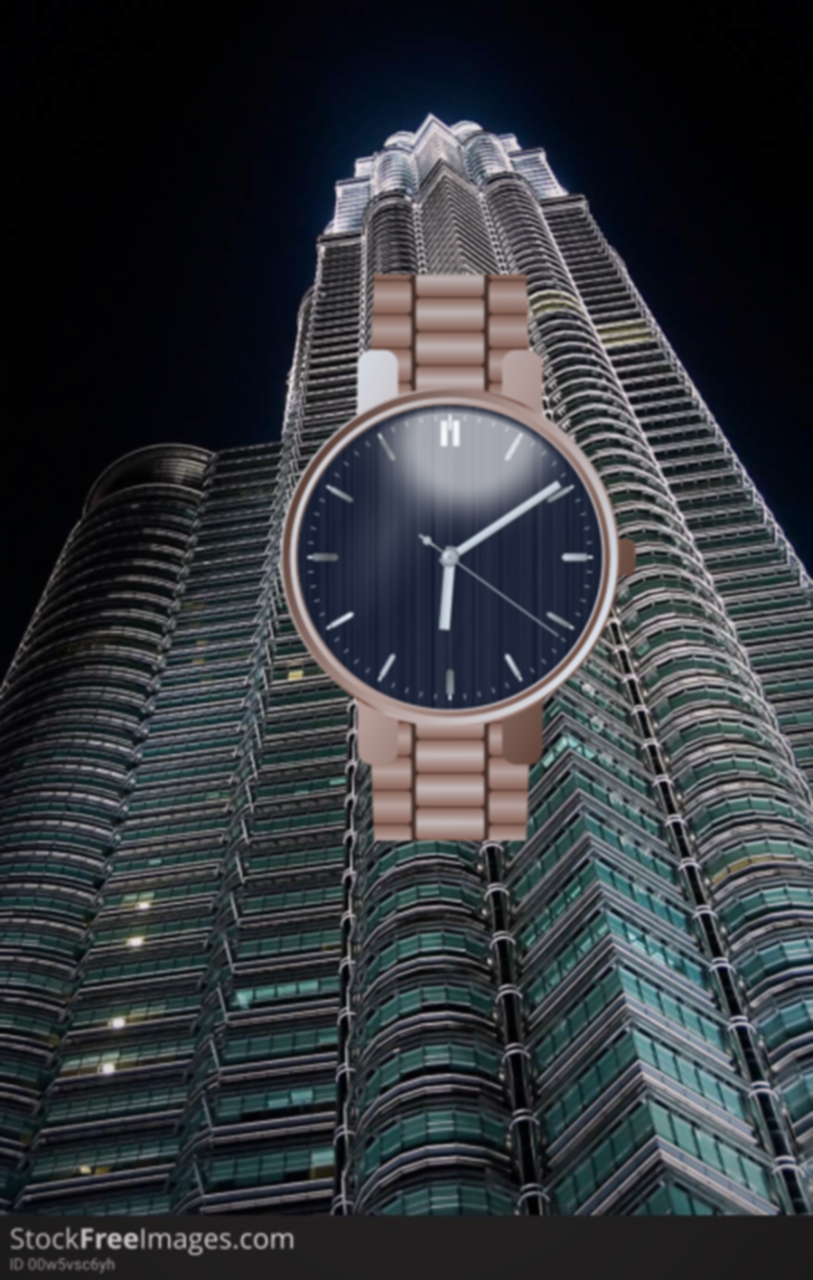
6h09m21s
